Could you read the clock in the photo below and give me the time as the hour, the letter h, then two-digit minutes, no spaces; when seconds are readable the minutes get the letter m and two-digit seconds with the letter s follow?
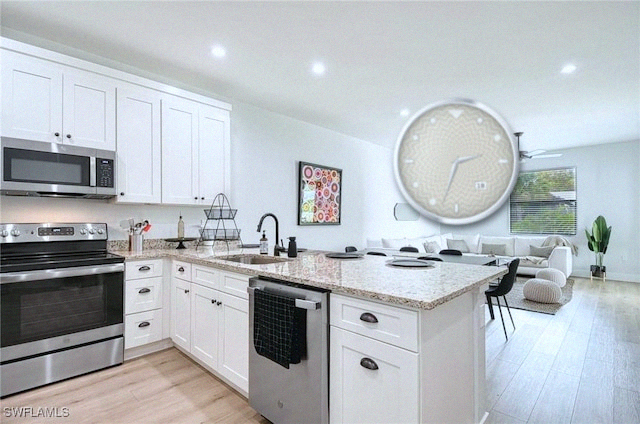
2h33
